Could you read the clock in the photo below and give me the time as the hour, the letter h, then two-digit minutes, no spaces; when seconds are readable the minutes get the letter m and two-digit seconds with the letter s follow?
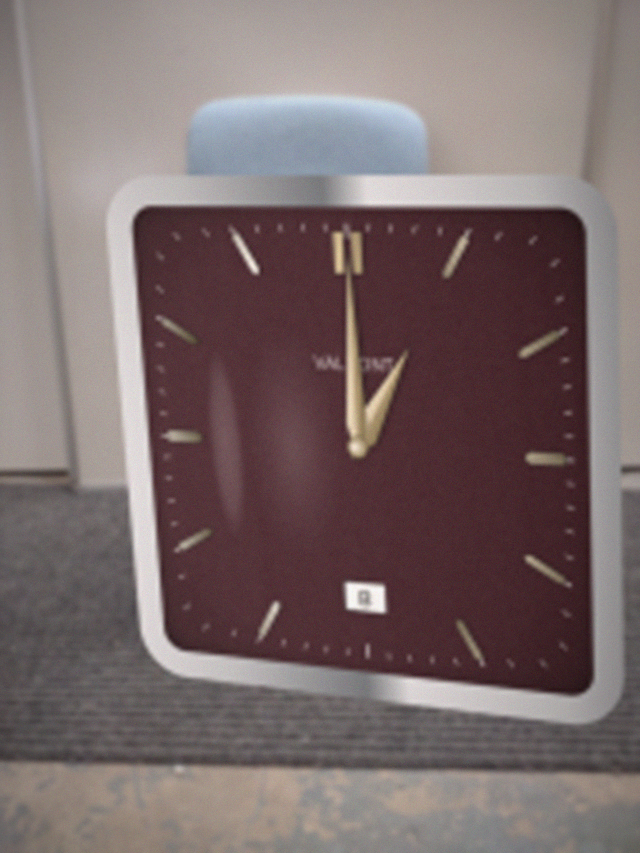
1h00
